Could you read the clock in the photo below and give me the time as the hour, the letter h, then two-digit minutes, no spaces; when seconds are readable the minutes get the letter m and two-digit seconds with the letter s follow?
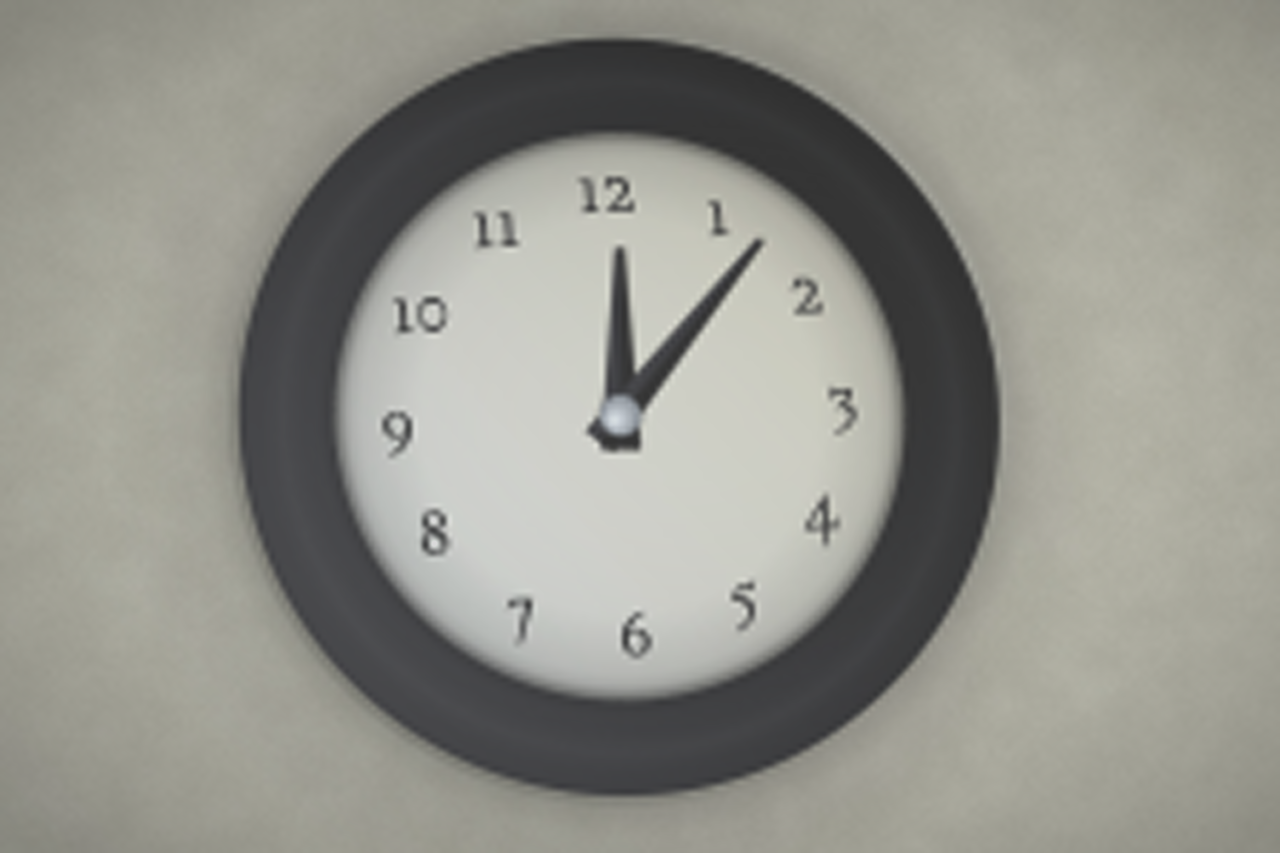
12h07
